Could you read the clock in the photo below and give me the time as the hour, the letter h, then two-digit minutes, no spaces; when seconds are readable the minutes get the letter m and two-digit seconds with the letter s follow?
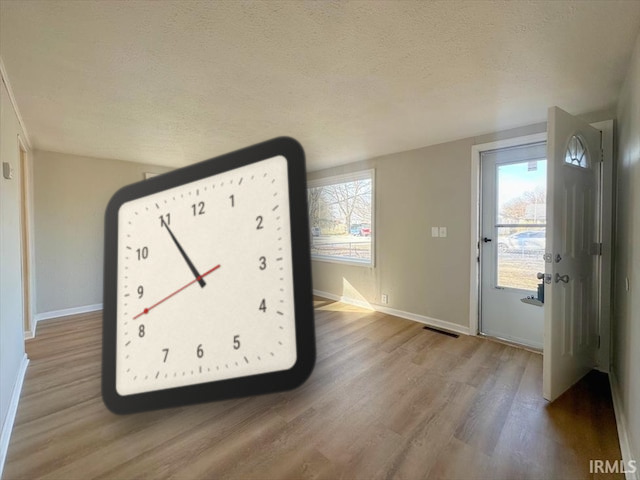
10h54m42s
